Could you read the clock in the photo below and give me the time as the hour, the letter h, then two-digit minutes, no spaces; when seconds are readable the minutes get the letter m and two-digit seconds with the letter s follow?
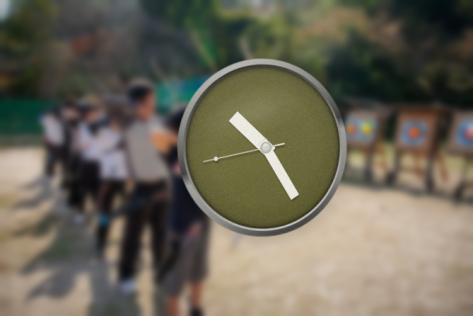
10h24m43s
